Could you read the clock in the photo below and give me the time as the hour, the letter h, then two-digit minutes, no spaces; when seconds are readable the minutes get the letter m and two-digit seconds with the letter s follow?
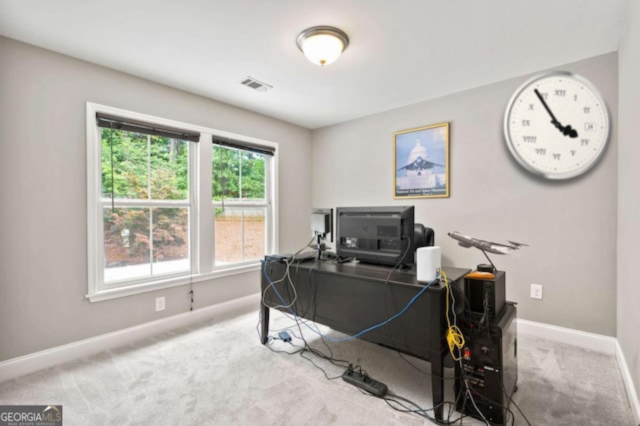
3h54
